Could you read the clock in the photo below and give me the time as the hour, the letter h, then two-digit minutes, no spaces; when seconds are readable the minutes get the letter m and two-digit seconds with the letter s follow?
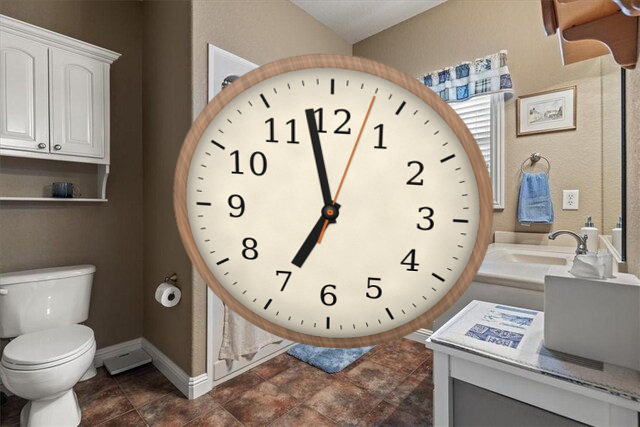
6h58m03s
